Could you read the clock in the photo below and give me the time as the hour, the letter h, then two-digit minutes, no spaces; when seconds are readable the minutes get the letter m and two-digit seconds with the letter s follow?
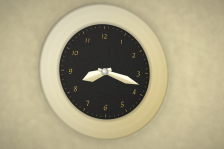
8h18
